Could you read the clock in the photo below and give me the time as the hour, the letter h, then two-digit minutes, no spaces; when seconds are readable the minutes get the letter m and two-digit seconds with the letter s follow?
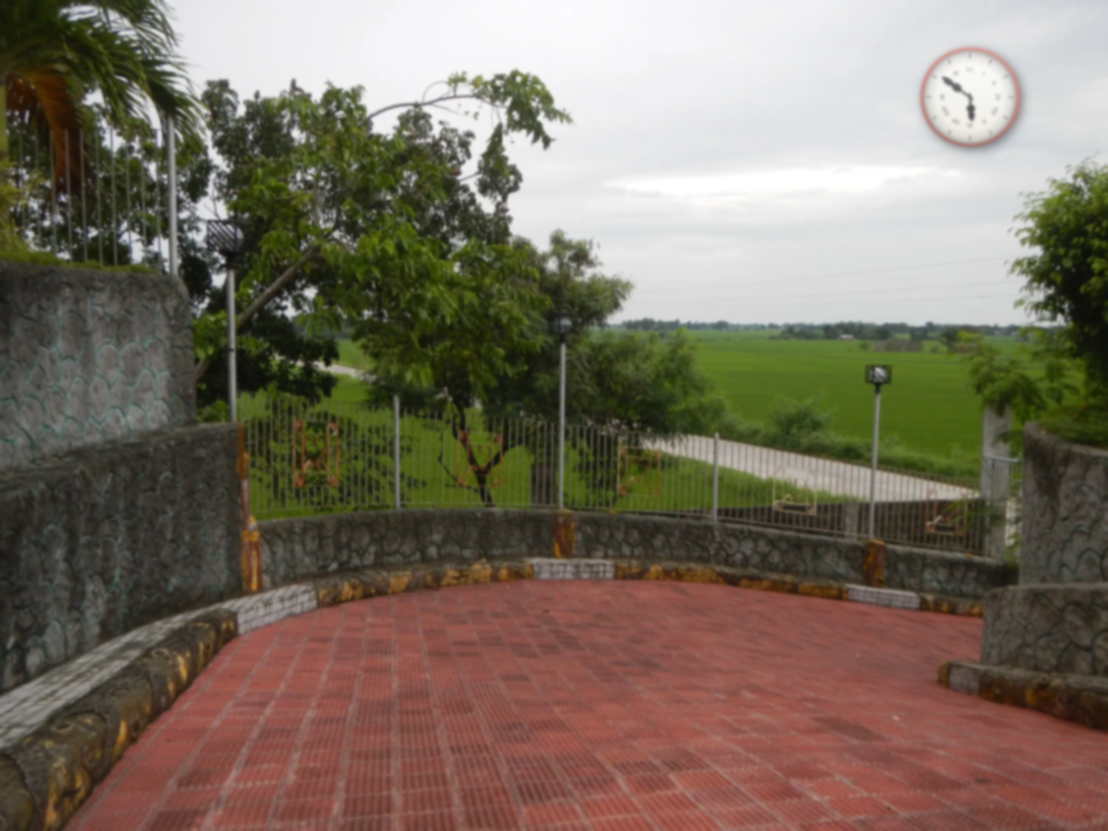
5h51
